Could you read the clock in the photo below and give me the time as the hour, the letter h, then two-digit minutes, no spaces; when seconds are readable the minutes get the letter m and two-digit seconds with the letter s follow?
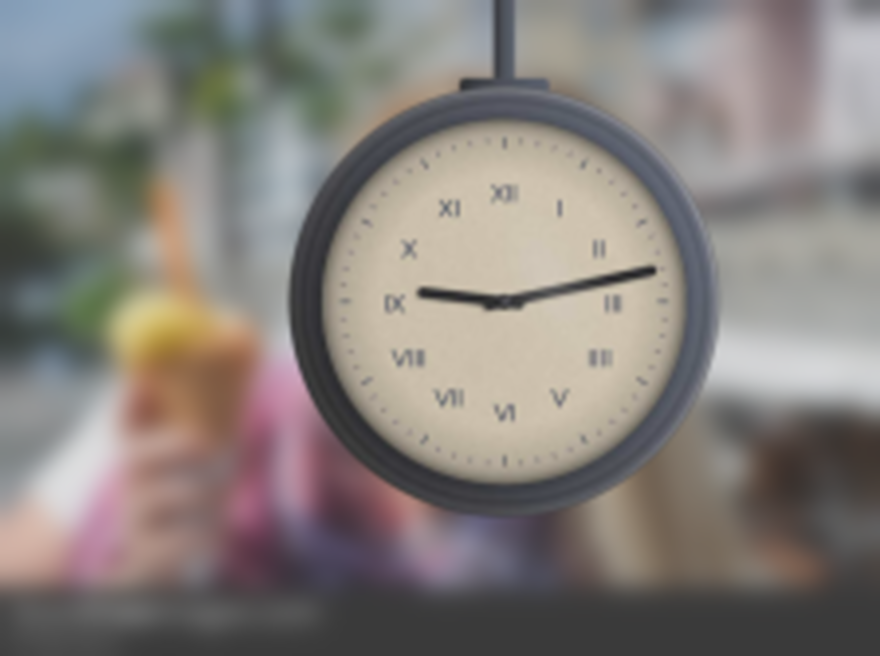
9h13
